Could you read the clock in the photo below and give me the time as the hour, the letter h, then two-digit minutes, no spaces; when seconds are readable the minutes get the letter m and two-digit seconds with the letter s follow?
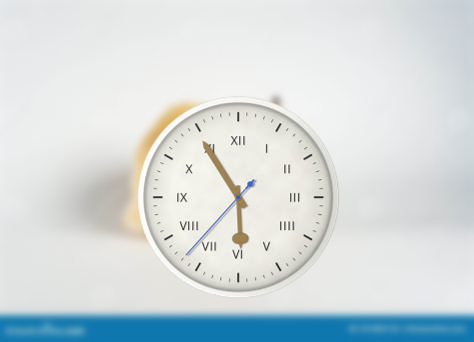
5h54m37s
